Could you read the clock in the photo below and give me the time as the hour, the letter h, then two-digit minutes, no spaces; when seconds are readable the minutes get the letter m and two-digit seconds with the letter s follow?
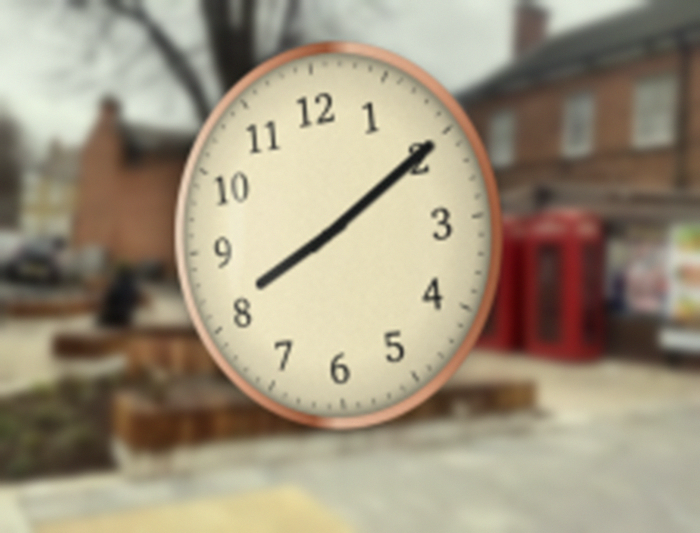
8h10
